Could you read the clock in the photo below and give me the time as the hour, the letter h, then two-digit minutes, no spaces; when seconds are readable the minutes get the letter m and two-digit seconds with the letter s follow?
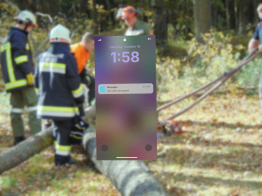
1h58
